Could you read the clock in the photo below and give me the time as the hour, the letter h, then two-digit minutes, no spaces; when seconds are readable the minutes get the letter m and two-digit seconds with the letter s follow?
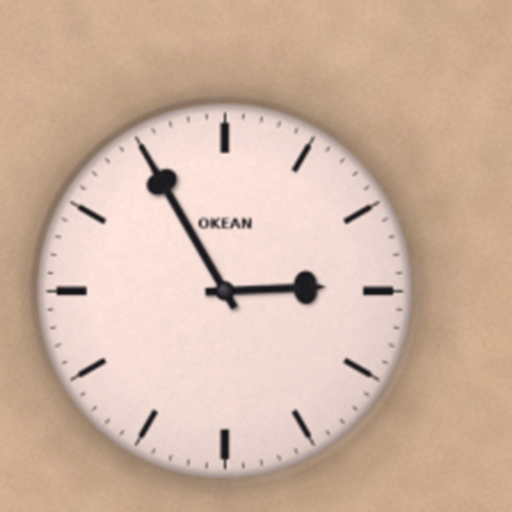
2h55
